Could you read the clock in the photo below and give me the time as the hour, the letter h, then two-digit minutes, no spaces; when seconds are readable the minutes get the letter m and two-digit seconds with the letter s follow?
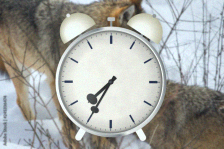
7h35
